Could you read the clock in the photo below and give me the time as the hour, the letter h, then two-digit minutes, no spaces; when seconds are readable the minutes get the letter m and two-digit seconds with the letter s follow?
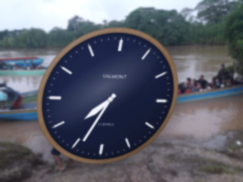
7h34
